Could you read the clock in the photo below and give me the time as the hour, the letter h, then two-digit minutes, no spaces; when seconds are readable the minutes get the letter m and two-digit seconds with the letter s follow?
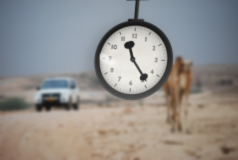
11h24
